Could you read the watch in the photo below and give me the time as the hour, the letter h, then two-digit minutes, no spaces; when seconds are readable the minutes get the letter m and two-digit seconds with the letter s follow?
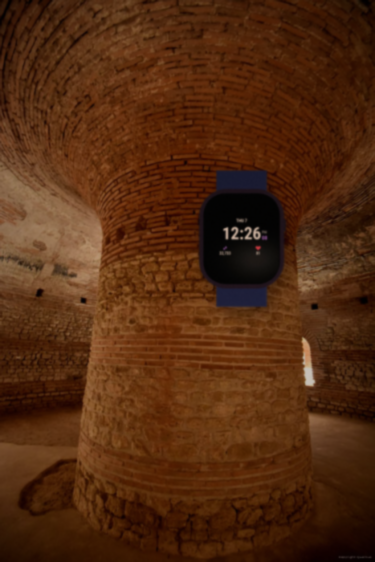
12h26
